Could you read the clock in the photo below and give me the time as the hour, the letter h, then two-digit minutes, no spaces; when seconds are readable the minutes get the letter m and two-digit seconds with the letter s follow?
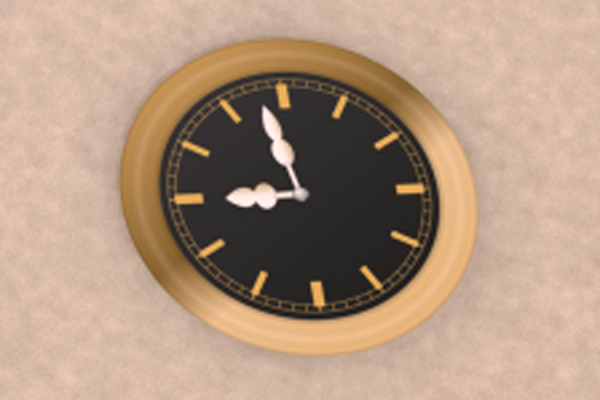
8h58
